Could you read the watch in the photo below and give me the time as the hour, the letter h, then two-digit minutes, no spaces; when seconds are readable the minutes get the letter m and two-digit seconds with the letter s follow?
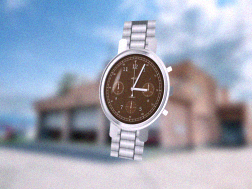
3h04
